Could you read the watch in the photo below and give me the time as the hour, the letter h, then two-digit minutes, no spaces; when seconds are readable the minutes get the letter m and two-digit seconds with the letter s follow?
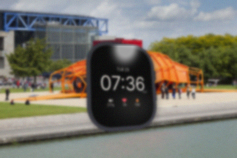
7h36
